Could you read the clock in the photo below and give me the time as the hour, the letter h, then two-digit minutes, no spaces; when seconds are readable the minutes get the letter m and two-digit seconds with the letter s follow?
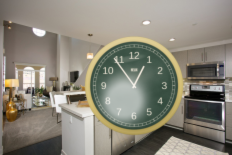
12h54
